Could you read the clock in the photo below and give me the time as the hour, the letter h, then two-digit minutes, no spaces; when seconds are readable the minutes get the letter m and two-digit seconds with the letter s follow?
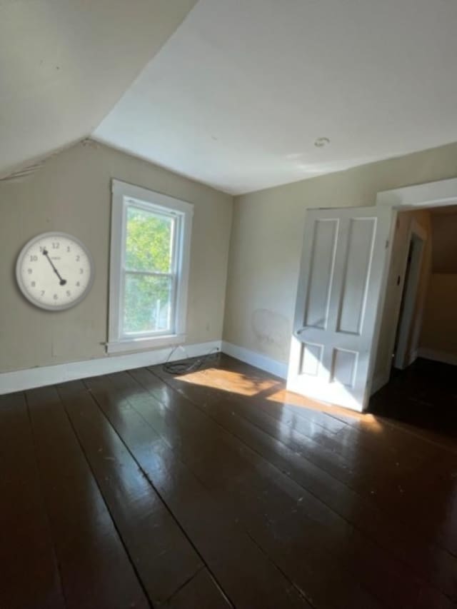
4h55
